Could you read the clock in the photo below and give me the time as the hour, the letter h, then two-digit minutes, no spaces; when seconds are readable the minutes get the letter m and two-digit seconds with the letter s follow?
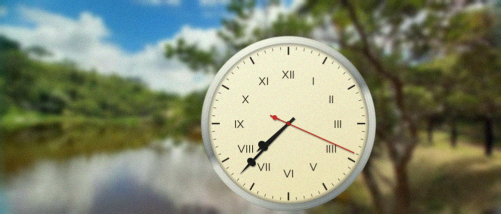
7h37m19s
